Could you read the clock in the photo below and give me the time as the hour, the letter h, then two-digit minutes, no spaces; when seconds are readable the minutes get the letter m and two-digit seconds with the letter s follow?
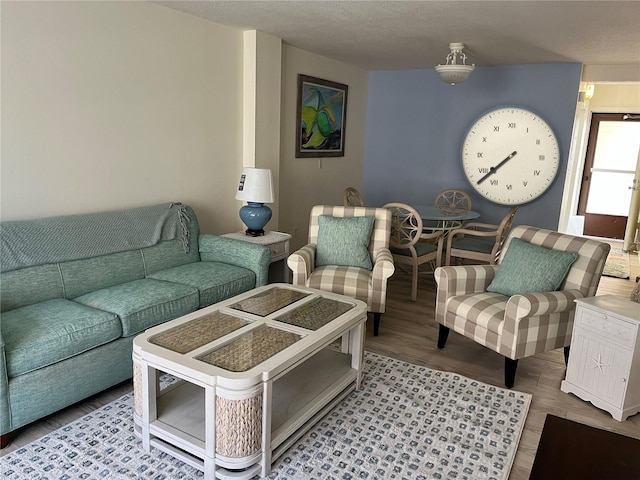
7h38
